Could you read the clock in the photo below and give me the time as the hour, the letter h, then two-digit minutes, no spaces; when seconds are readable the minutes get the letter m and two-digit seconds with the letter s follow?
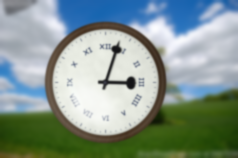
3h03
